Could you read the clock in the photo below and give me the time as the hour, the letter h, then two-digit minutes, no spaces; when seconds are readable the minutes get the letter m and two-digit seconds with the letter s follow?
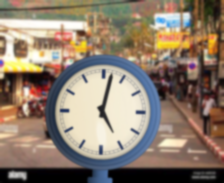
5h02
